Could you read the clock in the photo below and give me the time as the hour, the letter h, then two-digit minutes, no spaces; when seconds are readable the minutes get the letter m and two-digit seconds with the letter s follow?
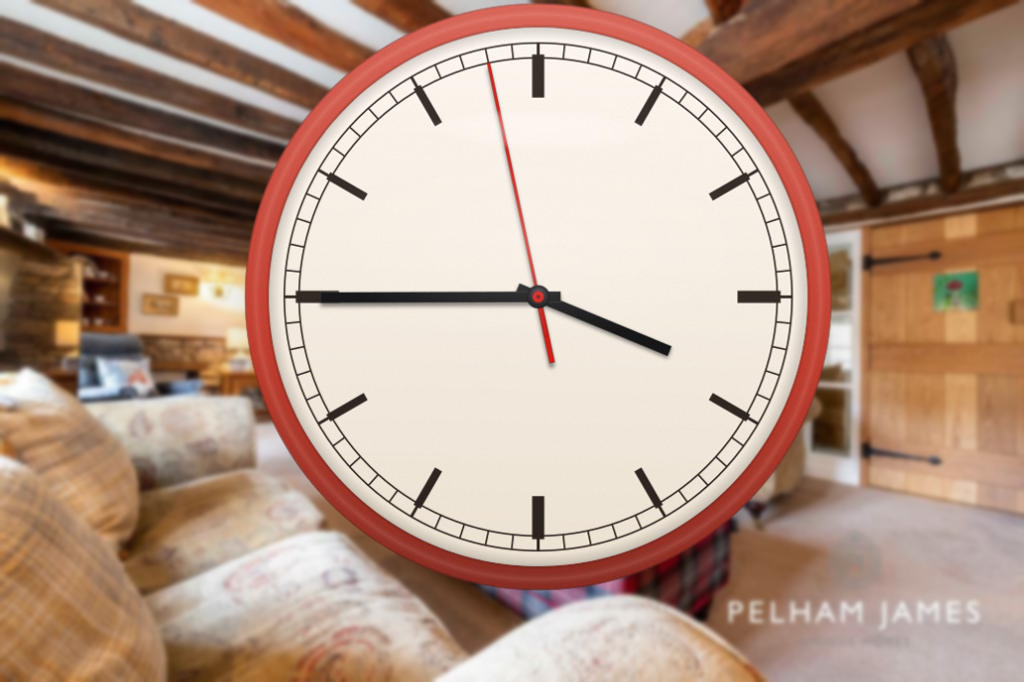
3h44m58s
